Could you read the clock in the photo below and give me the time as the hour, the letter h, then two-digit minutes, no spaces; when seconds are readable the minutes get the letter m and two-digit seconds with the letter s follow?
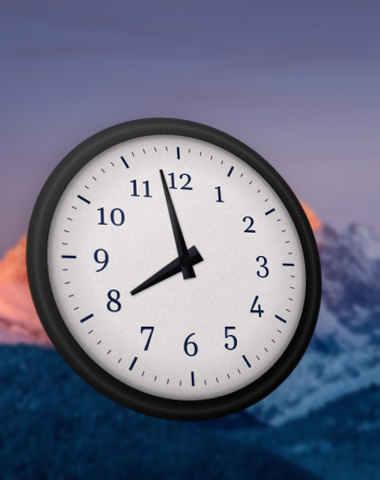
7h58
